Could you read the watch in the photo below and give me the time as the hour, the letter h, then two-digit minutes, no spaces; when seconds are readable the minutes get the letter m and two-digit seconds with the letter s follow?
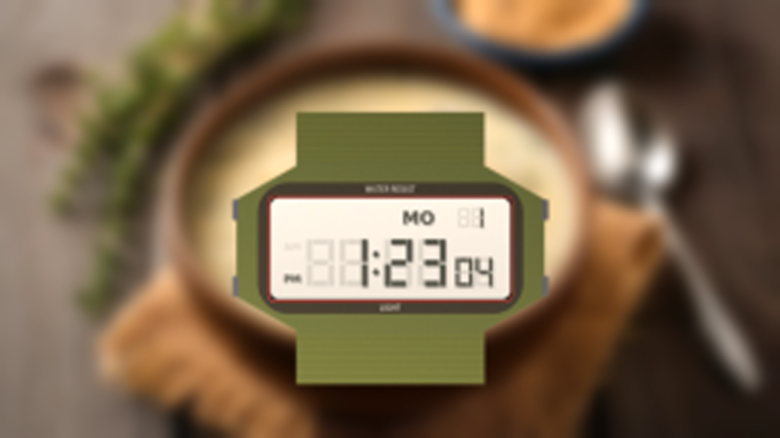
1h23m04s
